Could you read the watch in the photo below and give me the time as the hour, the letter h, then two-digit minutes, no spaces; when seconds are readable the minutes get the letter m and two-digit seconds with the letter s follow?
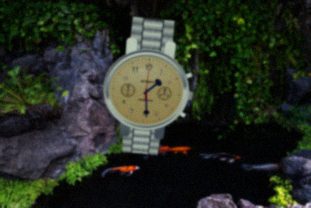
1h29
